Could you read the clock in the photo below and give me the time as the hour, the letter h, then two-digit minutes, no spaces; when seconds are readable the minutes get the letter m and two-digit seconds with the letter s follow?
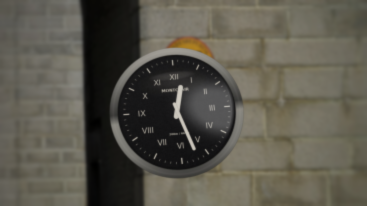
12h27
